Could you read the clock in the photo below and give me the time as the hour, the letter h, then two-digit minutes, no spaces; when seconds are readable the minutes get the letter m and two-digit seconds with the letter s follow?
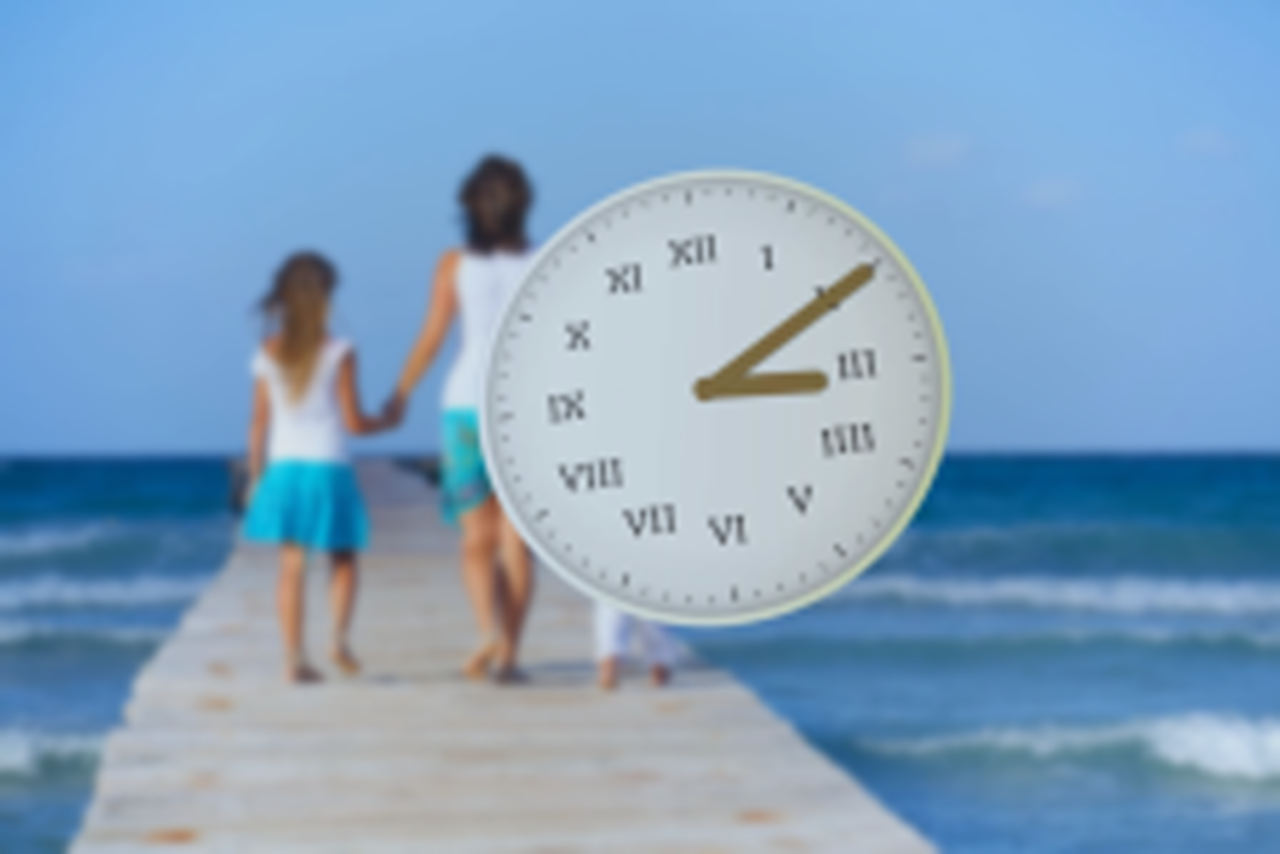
3h10
